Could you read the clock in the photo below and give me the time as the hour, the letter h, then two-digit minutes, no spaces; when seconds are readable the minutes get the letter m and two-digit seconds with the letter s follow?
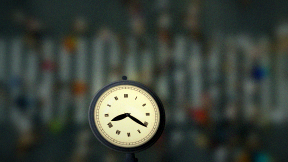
8h21
